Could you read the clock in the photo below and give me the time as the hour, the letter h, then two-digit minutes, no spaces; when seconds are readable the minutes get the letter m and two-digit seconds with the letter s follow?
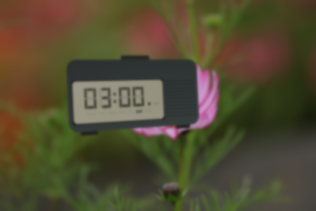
3h00
